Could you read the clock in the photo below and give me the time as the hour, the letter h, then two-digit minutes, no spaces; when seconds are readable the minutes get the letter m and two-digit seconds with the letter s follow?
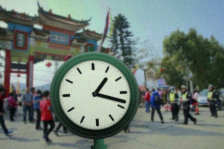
1h18
